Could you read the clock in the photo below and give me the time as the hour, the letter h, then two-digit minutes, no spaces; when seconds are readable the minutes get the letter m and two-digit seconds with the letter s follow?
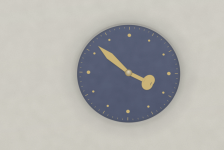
3h52
